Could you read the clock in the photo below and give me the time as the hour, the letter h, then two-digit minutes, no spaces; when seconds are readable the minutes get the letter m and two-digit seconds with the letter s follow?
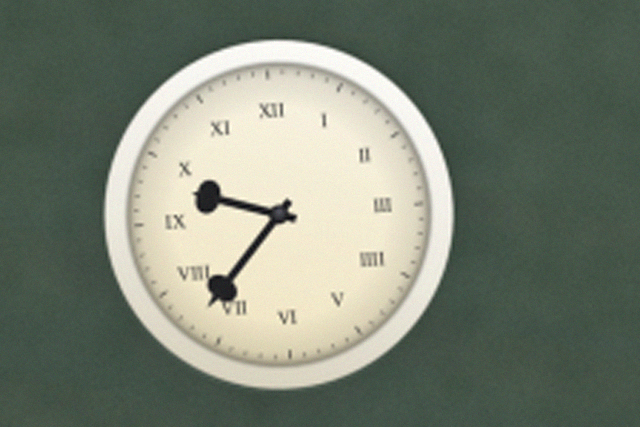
9h37
